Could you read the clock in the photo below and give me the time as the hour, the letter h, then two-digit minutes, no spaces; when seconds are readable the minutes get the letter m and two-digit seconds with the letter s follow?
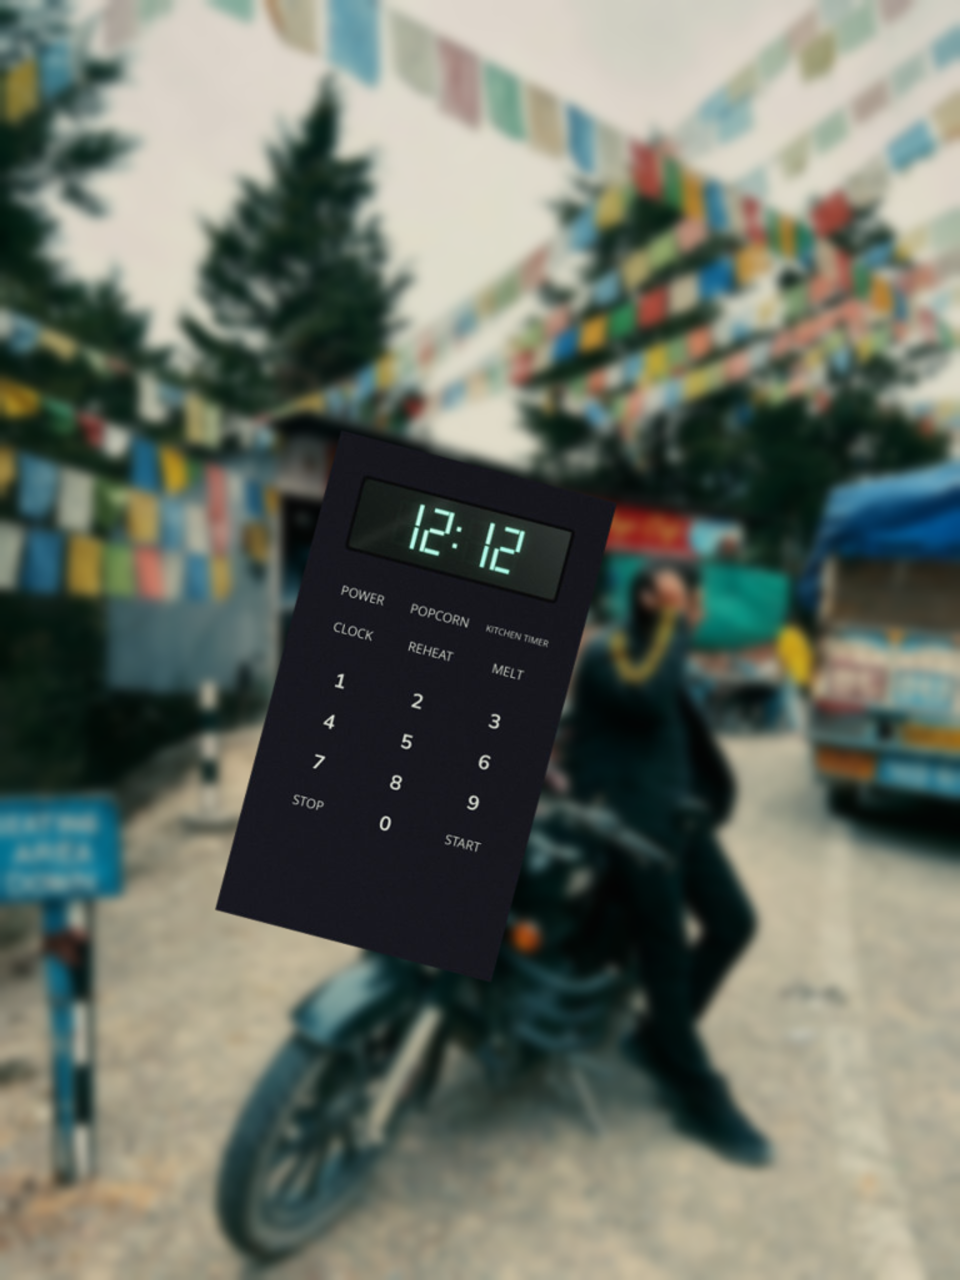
12h12
